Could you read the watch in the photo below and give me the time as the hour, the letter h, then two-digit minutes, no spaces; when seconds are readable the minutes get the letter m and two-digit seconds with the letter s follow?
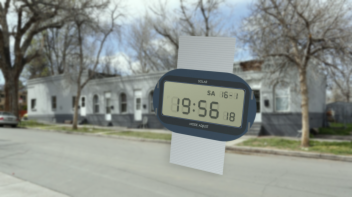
19h56
